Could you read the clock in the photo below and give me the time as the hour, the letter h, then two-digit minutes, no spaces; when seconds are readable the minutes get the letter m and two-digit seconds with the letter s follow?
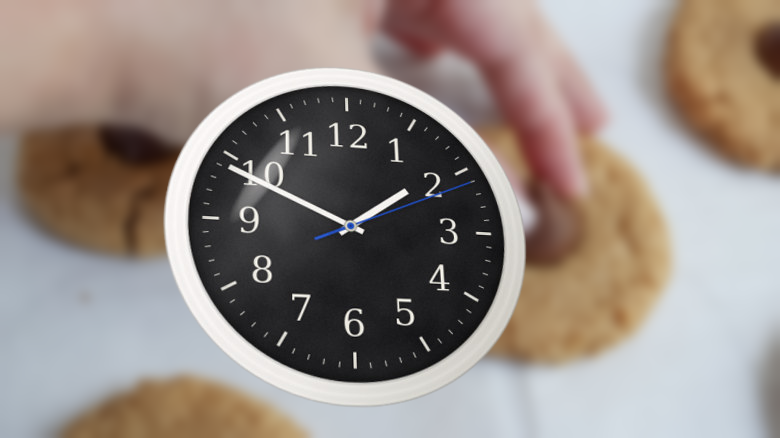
1h49m11s
